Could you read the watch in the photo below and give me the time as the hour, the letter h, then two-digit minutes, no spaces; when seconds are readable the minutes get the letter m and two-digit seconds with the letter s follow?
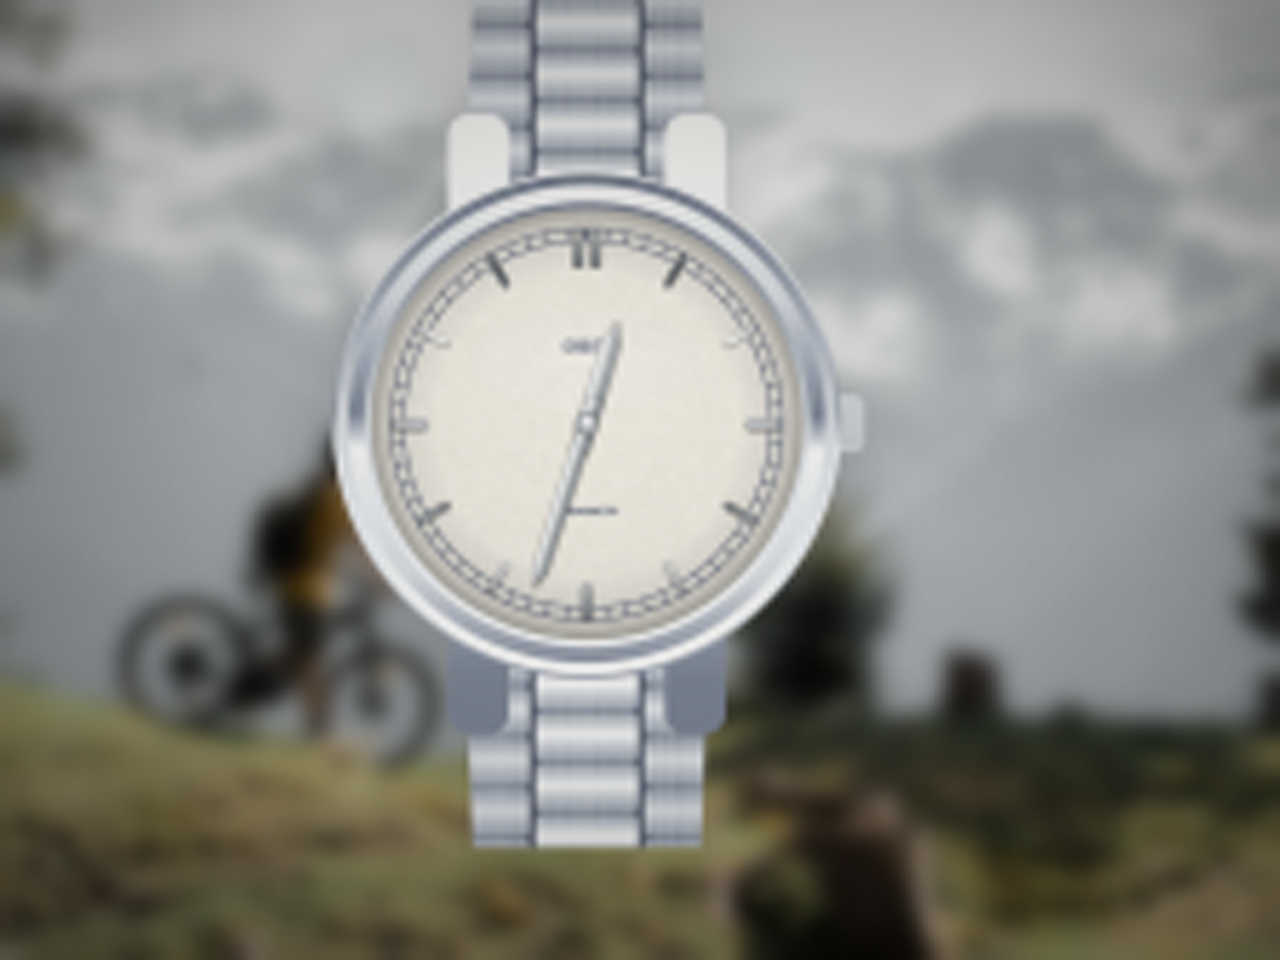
12h33
